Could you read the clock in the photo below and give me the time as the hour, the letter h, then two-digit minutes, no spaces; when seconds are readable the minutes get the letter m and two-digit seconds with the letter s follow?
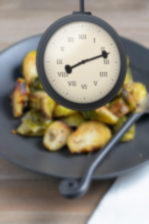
8h12
